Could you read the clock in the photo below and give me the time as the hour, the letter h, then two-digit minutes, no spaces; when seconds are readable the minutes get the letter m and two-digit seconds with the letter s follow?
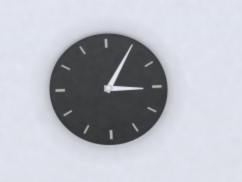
3h05
